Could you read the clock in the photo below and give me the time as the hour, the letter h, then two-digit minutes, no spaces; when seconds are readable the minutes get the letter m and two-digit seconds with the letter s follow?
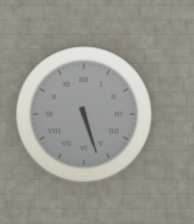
5h27
